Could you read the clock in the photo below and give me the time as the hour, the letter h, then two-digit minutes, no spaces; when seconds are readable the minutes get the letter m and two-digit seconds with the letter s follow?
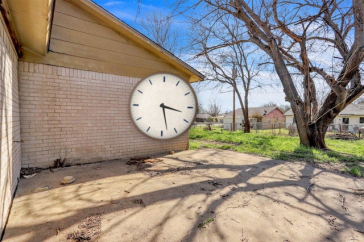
3h28
